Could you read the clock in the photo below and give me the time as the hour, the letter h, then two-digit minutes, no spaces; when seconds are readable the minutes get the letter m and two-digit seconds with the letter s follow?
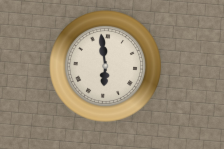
5h58
